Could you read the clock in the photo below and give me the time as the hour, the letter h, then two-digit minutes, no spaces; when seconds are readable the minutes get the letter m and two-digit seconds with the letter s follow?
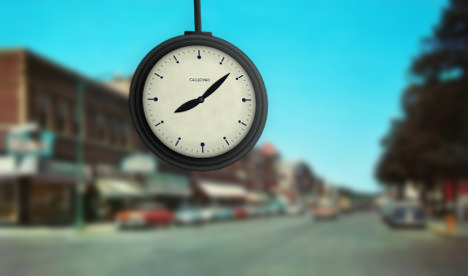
8h08
